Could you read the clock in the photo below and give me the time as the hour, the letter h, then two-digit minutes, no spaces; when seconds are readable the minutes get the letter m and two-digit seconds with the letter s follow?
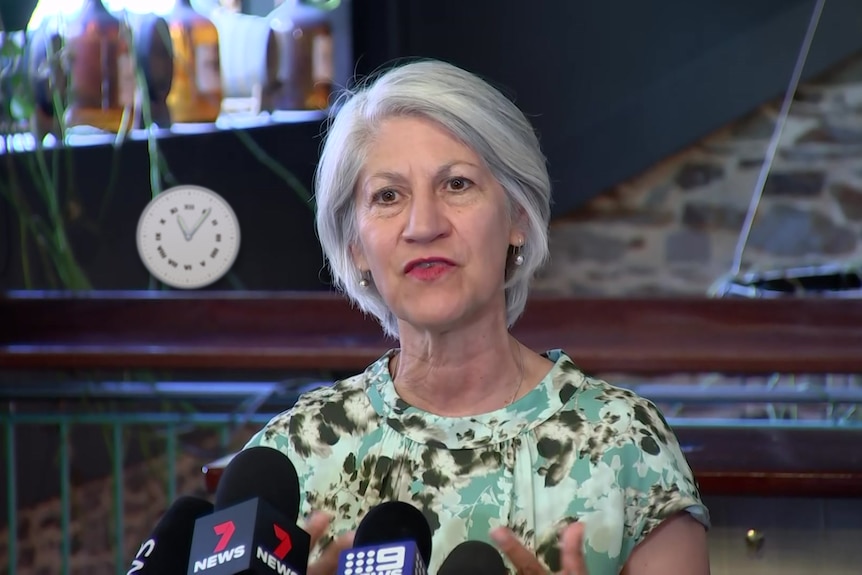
11h06
